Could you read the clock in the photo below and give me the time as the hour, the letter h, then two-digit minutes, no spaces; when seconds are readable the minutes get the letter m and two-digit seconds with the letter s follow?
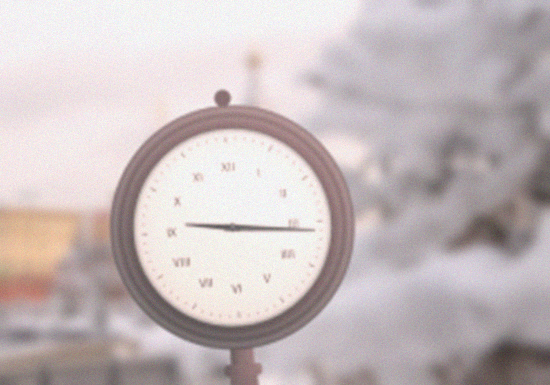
9h16
